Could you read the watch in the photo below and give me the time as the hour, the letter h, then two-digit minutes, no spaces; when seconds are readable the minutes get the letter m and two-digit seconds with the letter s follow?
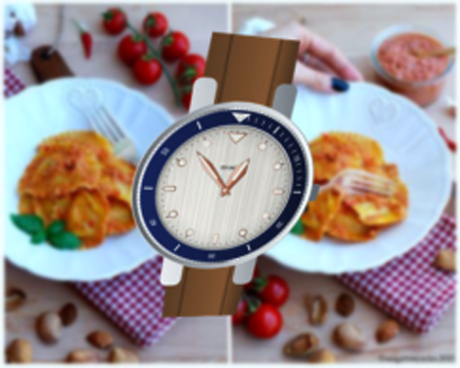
12h53
